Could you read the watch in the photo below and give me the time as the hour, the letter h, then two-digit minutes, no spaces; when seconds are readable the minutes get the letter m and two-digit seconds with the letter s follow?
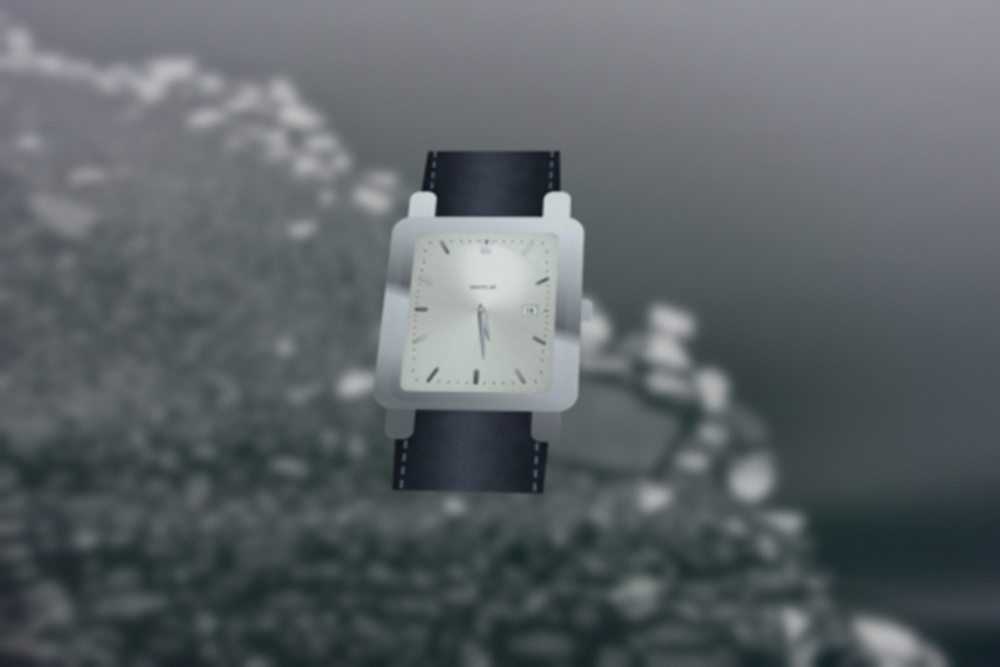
5h29
